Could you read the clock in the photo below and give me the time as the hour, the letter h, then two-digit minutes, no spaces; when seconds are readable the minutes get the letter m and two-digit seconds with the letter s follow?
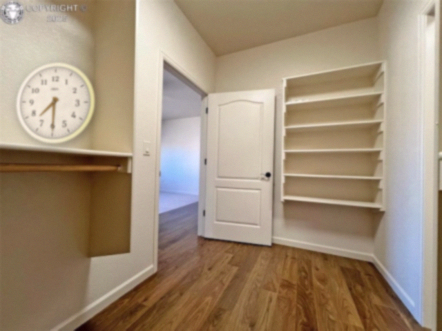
7h30
